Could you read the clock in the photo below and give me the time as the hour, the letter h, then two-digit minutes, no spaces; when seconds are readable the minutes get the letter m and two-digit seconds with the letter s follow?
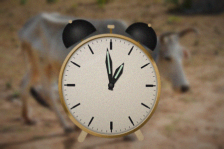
12h59
